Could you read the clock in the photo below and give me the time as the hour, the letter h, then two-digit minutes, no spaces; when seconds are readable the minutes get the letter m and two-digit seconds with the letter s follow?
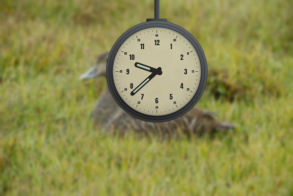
9h38
